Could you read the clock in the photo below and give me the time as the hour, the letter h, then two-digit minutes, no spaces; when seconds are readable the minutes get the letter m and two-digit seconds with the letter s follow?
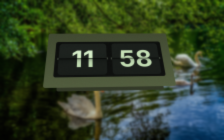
11h58
